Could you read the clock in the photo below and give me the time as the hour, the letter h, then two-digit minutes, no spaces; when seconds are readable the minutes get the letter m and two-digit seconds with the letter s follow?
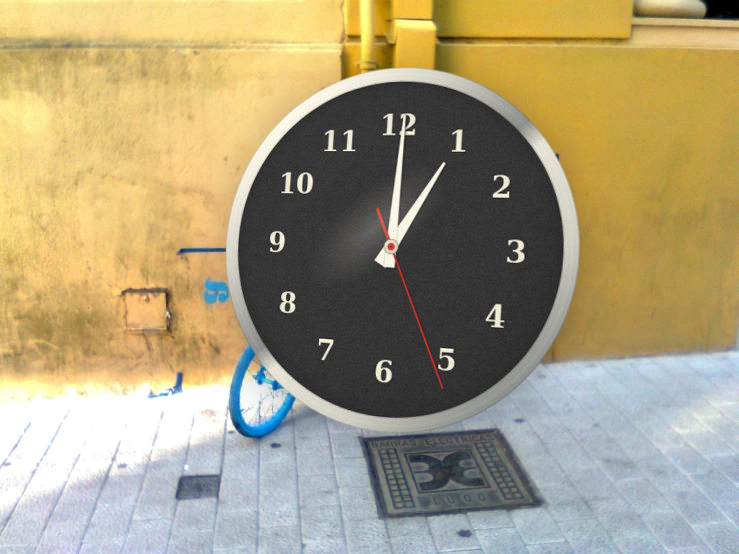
1h00m26s
